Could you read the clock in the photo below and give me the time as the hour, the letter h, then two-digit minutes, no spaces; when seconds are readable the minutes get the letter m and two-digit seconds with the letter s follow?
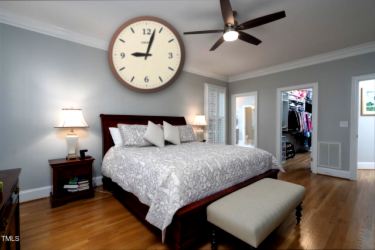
9h03
